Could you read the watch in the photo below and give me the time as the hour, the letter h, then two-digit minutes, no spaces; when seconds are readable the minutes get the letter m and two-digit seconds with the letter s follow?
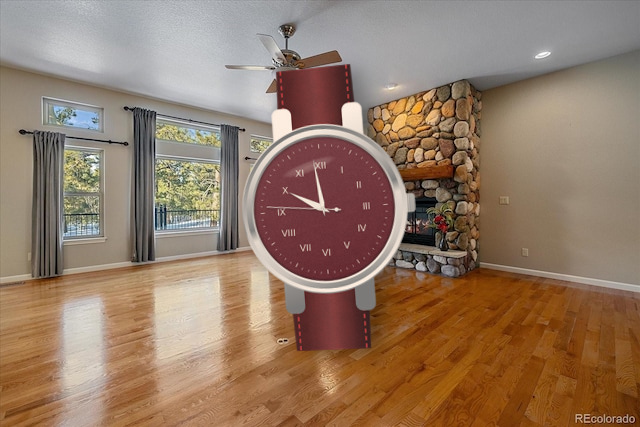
9h58m46s
